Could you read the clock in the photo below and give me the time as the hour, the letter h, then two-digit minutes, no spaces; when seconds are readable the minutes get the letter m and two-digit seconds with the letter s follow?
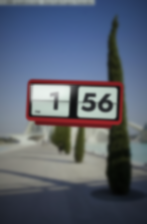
1h56
